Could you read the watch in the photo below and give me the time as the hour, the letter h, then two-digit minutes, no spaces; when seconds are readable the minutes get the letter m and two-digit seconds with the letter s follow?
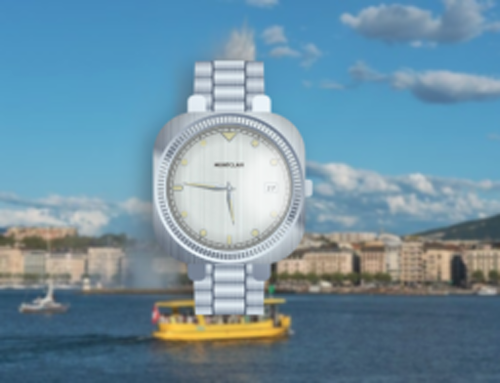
5h46
